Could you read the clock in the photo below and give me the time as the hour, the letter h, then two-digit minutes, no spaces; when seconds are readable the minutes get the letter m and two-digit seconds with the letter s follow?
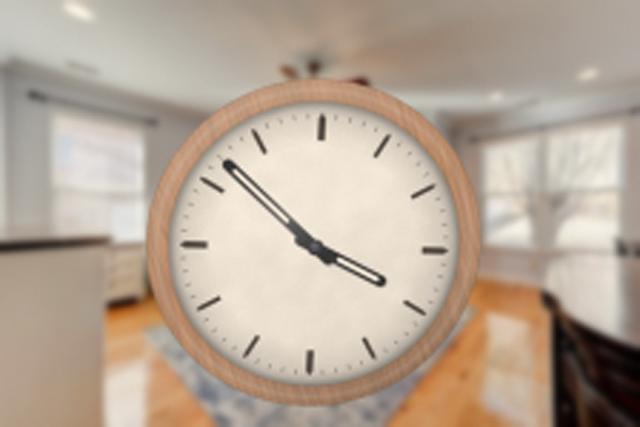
3h52
